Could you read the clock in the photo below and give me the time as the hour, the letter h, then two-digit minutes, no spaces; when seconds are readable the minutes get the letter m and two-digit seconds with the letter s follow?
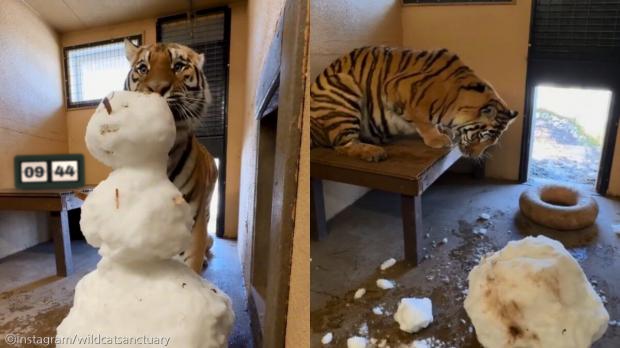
9h44
